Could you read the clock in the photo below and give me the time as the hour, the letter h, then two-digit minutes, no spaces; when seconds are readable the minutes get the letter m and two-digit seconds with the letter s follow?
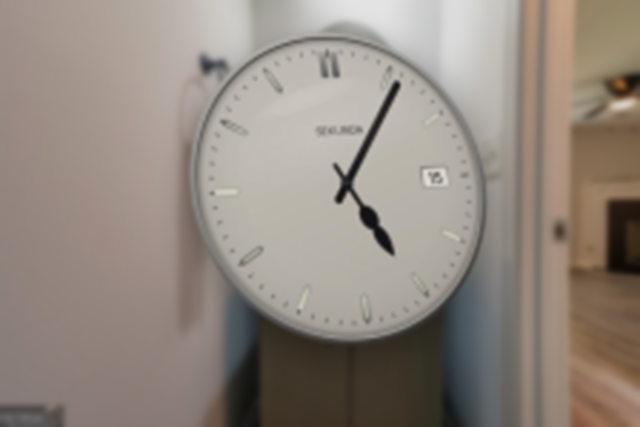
5h06
